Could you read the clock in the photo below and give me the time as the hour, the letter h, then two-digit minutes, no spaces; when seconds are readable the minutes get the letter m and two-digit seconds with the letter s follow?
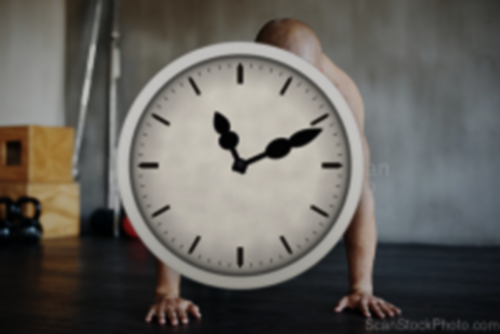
11h11
